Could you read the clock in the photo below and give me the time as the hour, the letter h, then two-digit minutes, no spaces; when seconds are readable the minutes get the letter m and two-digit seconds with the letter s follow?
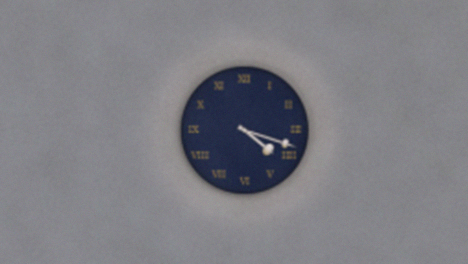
4h18
